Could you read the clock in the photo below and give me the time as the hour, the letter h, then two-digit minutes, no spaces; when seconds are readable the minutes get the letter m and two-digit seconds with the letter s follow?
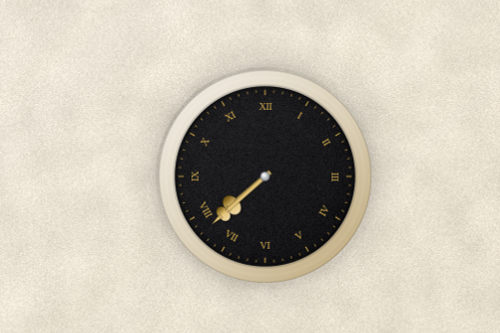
7h38
